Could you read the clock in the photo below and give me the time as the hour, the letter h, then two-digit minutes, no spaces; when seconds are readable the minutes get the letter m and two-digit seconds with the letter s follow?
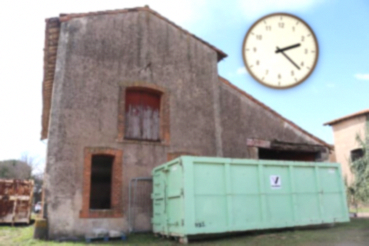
2h22
